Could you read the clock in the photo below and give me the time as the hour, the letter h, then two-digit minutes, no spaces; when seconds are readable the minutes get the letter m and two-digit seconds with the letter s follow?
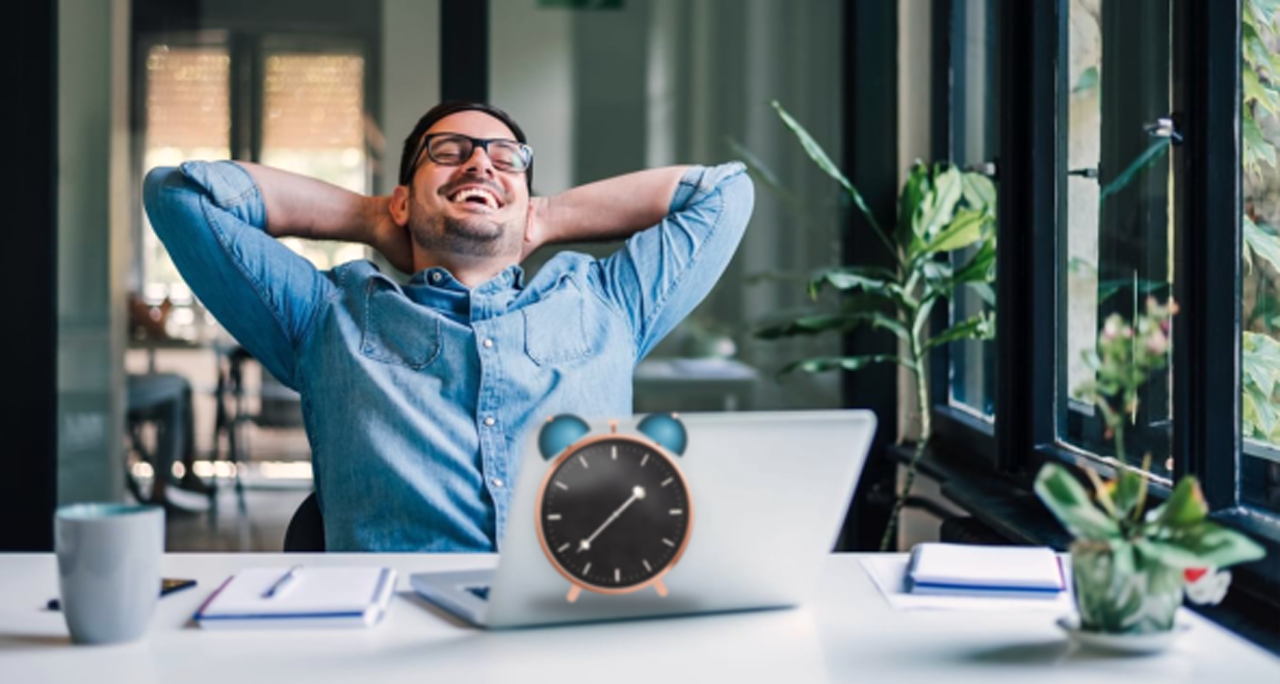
1h38
